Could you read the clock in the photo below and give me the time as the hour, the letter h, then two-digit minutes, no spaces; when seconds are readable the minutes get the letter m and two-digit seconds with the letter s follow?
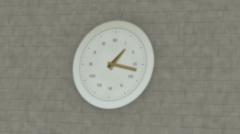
1h17
